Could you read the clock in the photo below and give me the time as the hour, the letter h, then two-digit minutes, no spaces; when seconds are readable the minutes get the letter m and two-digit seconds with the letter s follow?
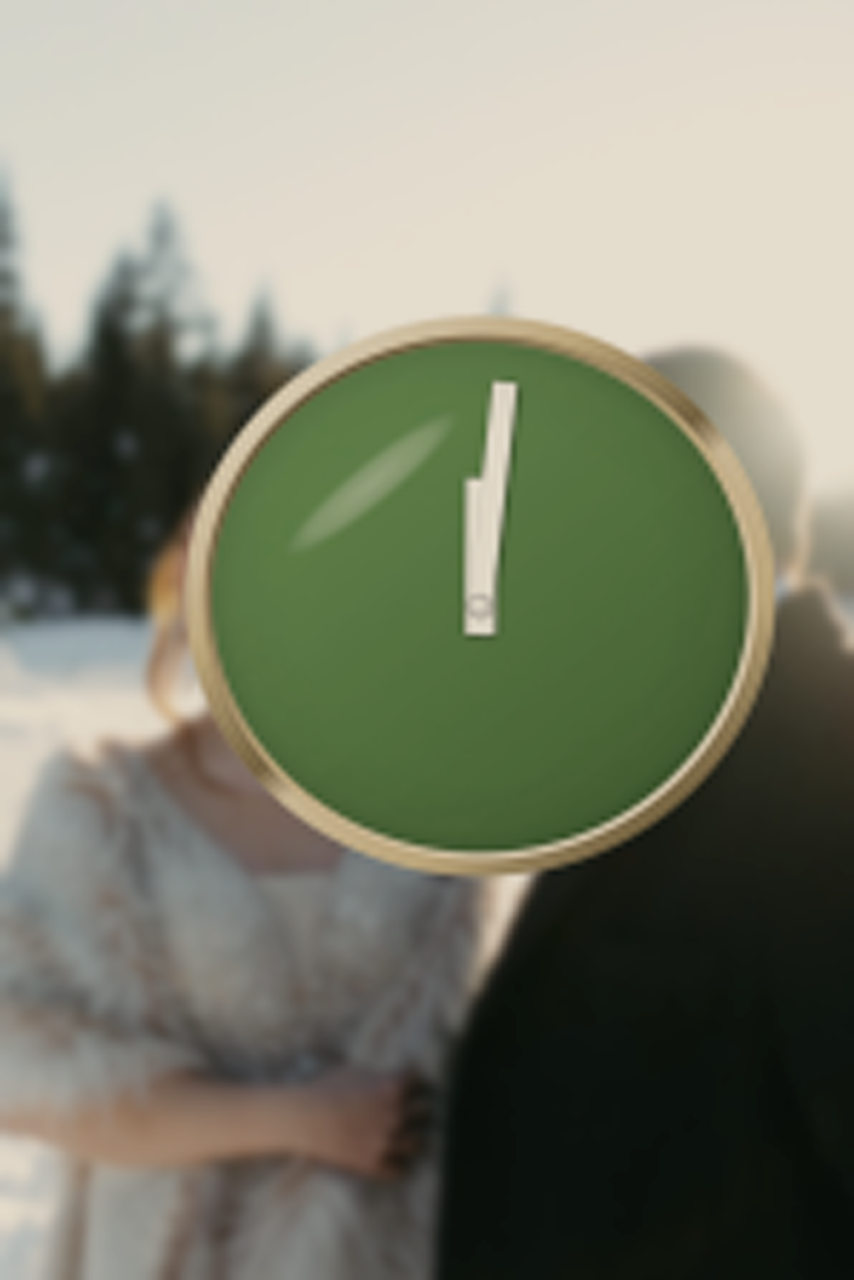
12h01
